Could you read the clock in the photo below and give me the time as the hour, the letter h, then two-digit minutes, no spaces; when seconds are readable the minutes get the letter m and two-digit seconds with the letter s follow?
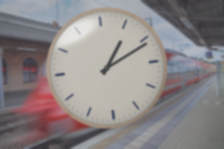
1h11
